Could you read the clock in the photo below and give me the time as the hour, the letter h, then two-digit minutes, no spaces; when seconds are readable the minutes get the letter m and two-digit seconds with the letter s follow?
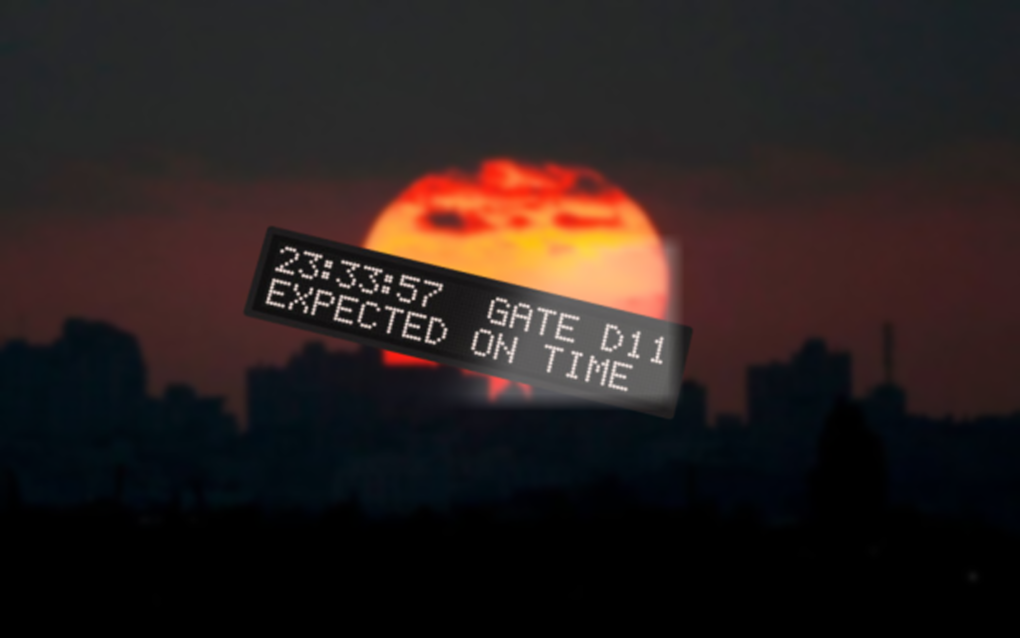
23h33m57s
